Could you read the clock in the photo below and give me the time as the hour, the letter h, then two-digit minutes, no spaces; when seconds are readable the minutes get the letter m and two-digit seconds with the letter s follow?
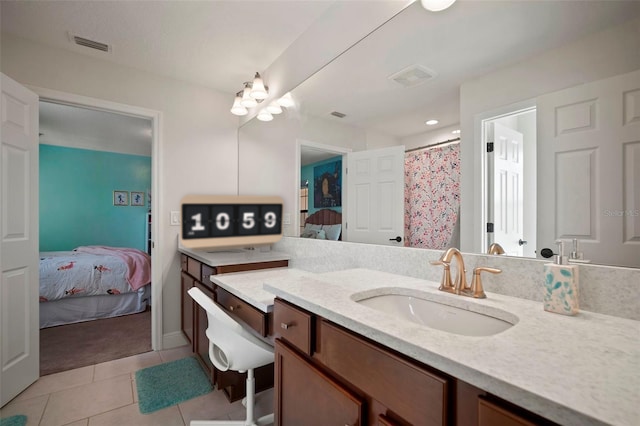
10h59
